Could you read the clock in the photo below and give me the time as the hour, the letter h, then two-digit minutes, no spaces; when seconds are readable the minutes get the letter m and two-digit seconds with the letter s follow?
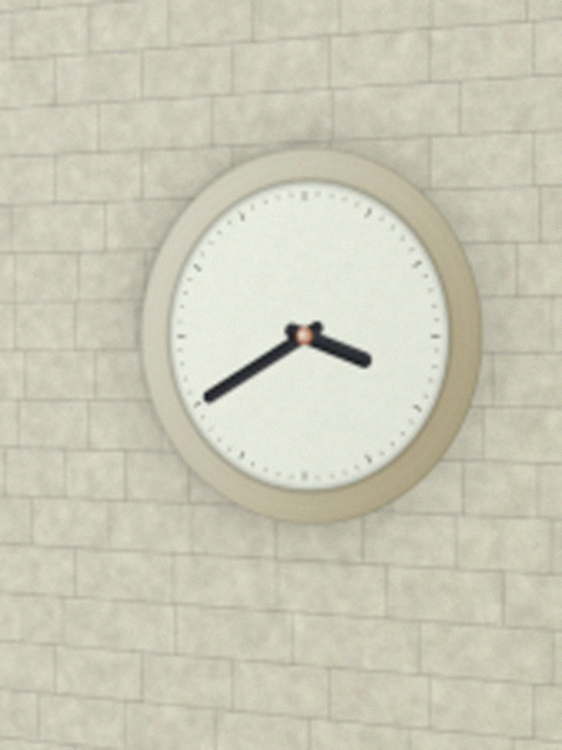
3h40
